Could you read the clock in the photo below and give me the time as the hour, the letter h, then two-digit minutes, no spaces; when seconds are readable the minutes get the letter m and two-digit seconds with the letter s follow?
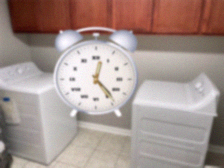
12h24
